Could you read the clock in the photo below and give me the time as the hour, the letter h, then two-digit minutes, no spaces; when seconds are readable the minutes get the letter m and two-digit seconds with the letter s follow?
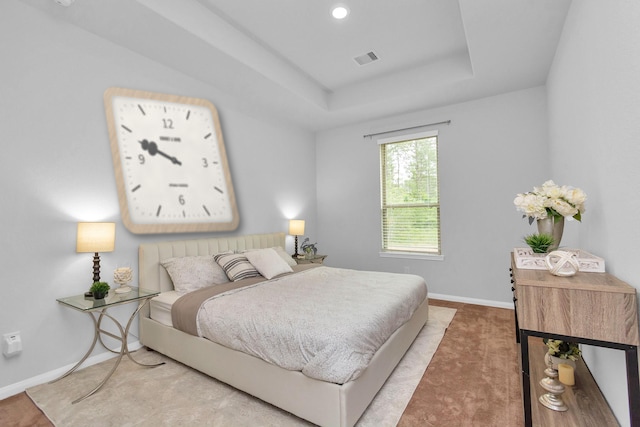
9h49
